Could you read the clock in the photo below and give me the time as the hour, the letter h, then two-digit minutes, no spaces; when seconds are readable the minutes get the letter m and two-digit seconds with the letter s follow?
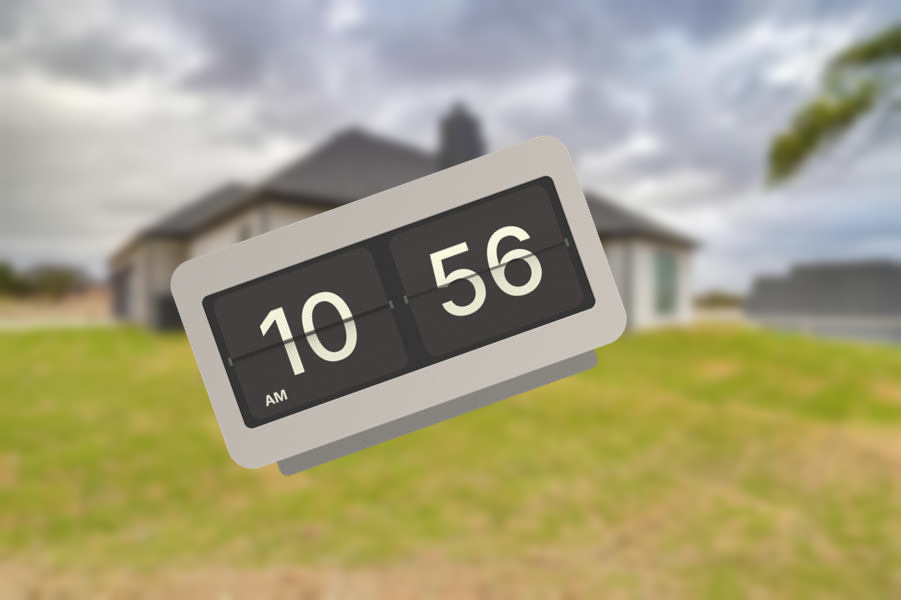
10h56
